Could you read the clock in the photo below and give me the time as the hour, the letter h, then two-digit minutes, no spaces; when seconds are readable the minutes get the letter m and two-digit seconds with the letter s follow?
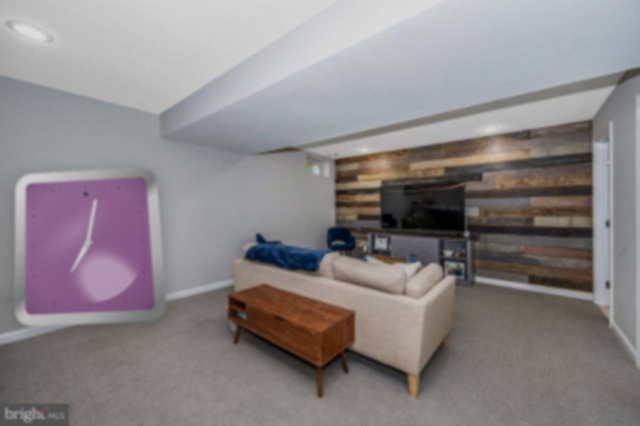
7h02
